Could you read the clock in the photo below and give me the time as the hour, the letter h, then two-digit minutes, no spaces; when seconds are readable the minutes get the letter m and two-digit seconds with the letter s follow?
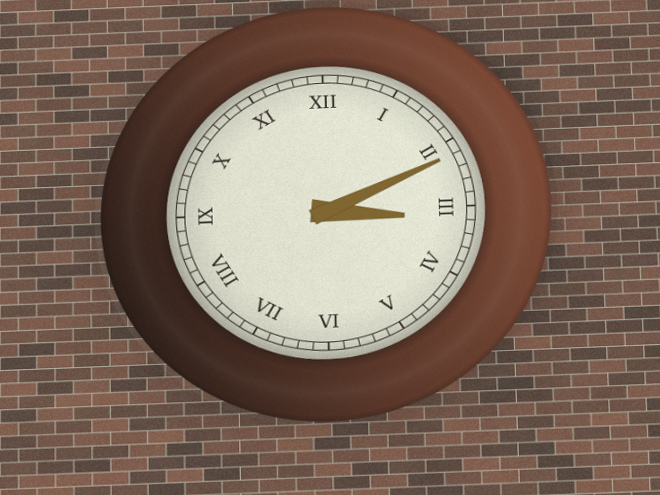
3h11
